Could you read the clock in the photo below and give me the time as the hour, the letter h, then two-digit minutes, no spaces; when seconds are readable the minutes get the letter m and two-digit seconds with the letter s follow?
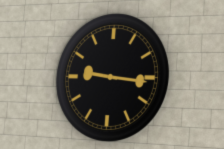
9h16
